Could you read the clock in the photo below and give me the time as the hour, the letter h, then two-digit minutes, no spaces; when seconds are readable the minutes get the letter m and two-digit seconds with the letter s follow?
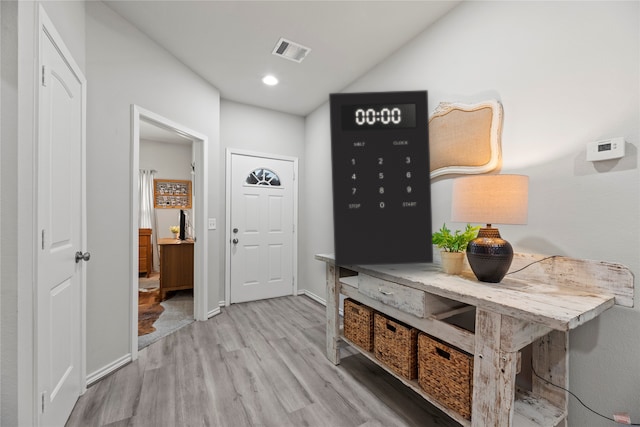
0h00
